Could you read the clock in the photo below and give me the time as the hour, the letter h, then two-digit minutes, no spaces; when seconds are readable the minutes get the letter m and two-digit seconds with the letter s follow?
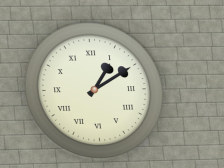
1h10
